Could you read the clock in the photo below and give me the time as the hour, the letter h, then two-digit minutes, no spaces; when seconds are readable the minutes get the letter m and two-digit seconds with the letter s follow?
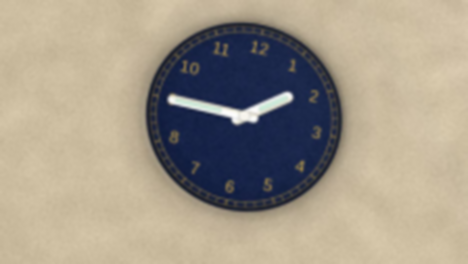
1h45
